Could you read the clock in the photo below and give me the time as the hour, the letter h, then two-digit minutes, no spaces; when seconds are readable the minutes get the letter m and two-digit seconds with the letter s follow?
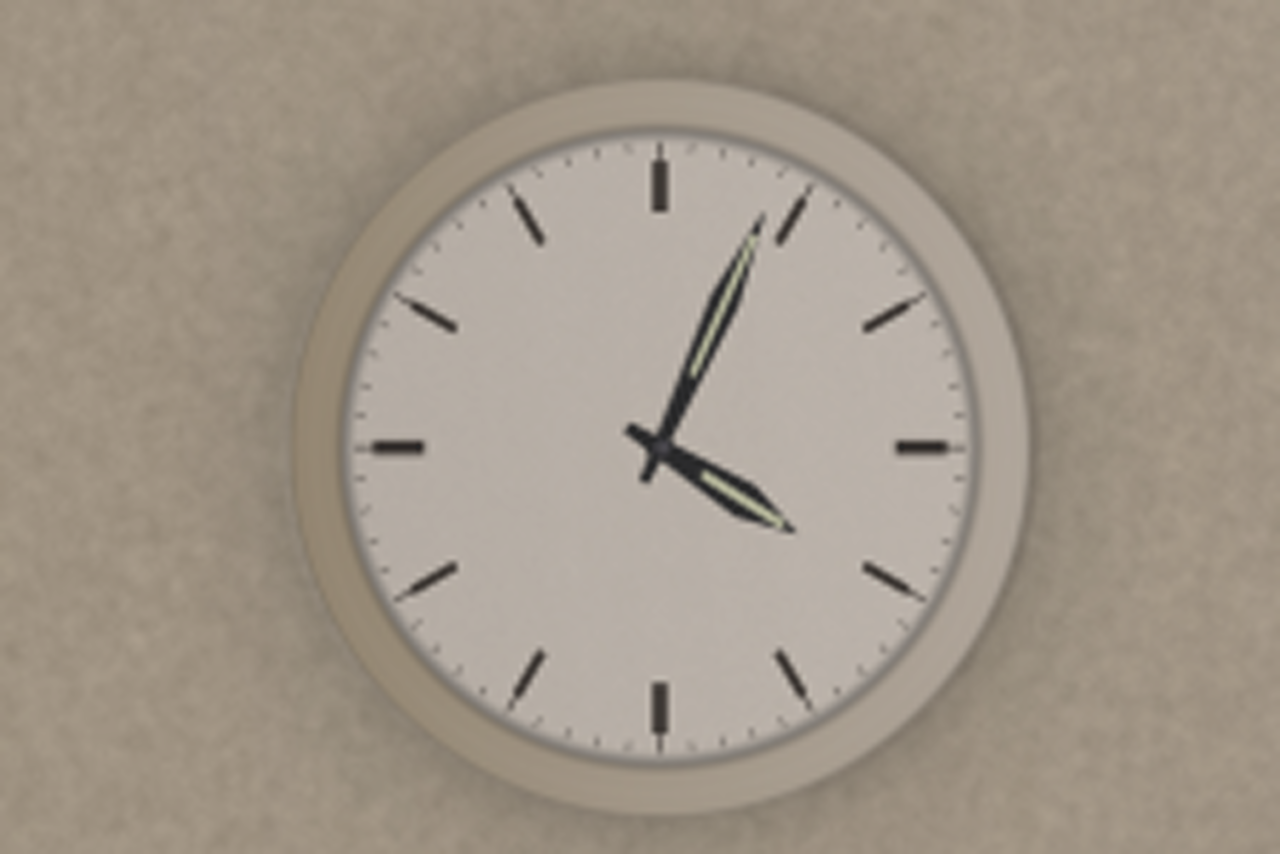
4h04
